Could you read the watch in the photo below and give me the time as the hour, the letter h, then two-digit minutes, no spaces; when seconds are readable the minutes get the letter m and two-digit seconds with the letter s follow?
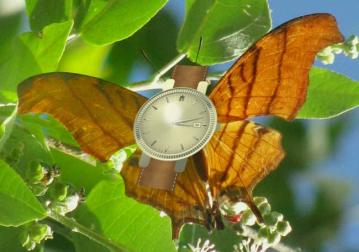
3h12
